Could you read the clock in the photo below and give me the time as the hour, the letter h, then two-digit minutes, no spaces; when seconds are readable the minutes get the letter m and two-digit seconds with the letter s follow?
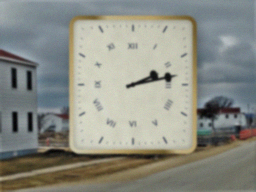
2h13
